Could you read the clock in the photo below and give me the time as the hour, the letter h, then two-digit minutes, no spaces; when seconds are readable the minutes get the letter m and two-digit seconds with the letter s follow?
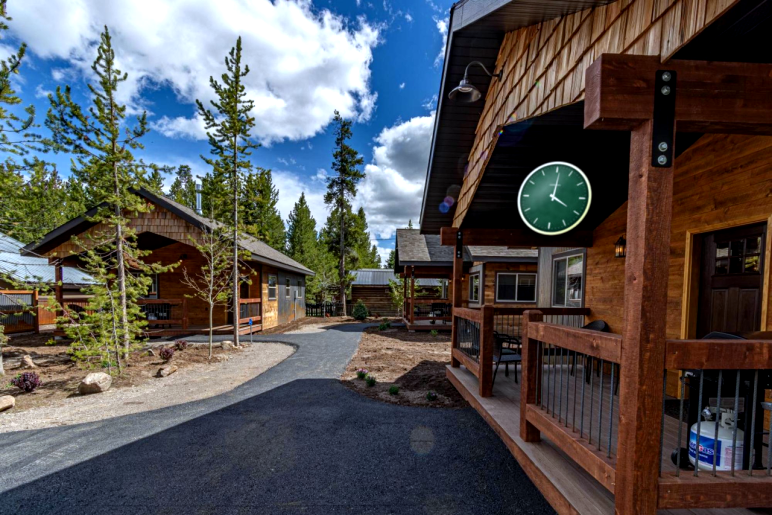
4h01
